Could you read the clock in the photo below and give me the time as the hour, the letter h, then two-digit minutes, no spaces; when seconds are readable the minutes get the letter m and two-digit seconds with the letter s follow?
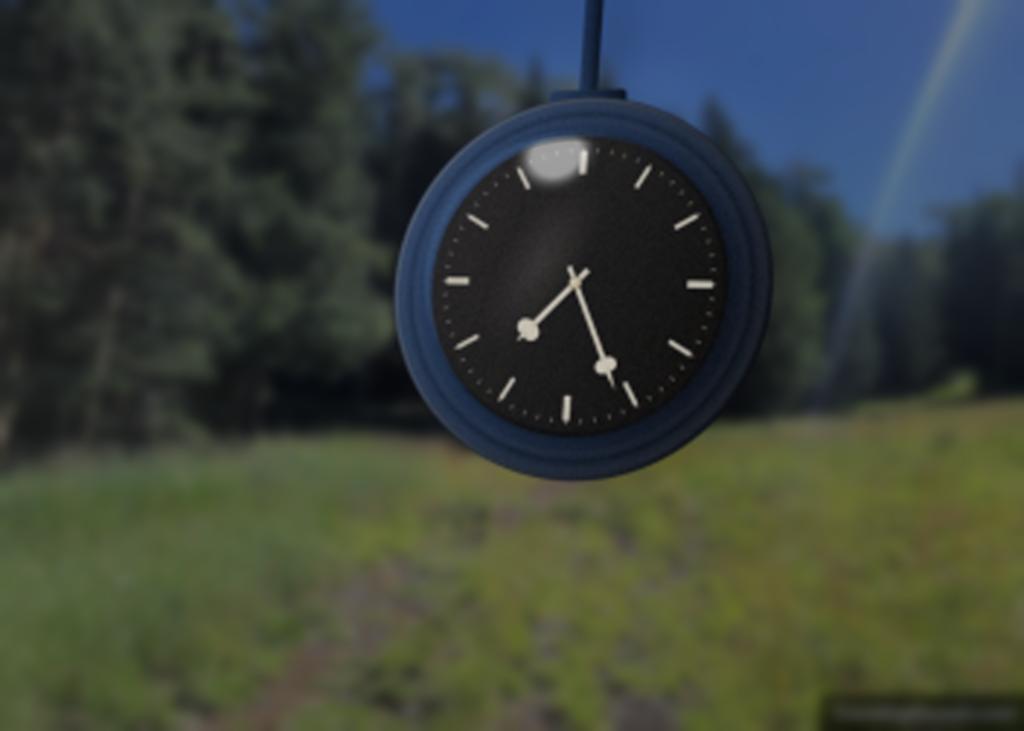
7h26
